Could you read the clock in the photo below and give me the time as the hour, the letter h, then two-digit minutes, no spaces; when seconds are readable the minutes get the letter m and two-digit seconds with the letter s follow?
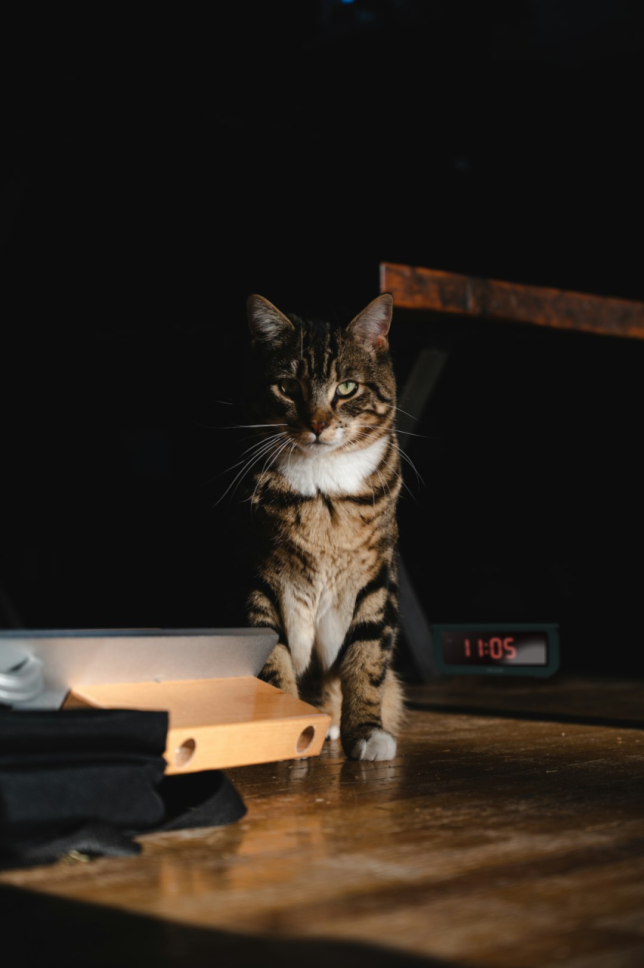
11h05
